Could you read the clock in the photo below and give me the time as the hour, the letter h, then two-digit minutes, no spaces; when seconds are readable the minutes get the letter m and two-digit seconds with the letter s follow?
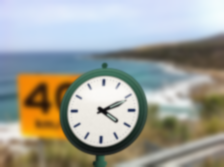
4h11
